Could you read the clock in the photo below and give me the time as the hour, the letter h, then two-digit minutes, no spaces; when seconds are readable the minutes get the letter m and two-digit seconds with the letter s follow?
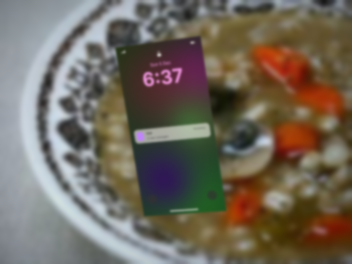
6h37
